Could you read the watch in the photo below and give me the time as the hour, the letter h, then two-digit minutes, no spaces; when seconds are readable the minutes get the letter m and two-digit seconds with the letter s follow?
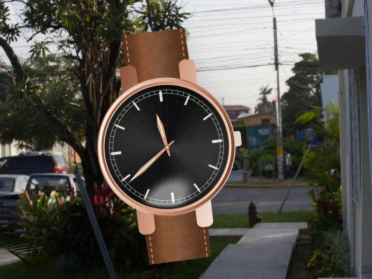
11h39
